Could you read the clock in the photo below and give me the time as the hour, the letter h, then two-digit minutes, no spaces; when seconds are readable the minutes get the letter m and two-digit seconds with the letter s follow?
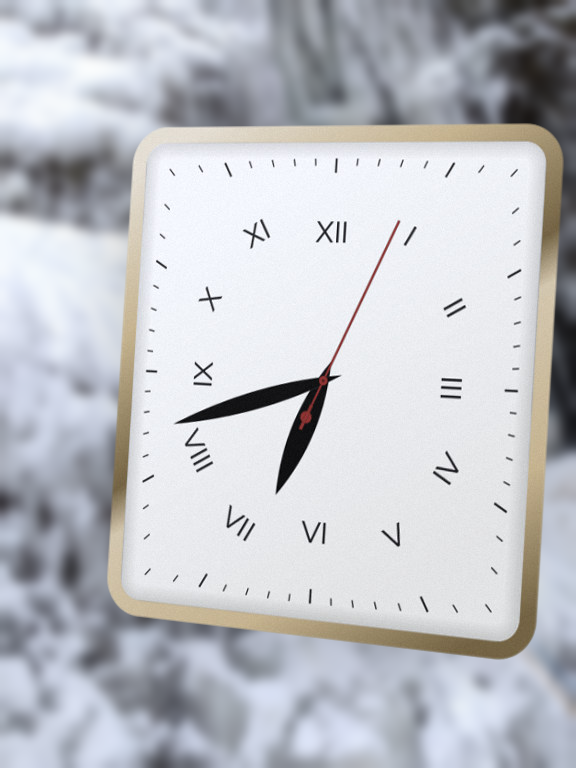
6h42m04s
